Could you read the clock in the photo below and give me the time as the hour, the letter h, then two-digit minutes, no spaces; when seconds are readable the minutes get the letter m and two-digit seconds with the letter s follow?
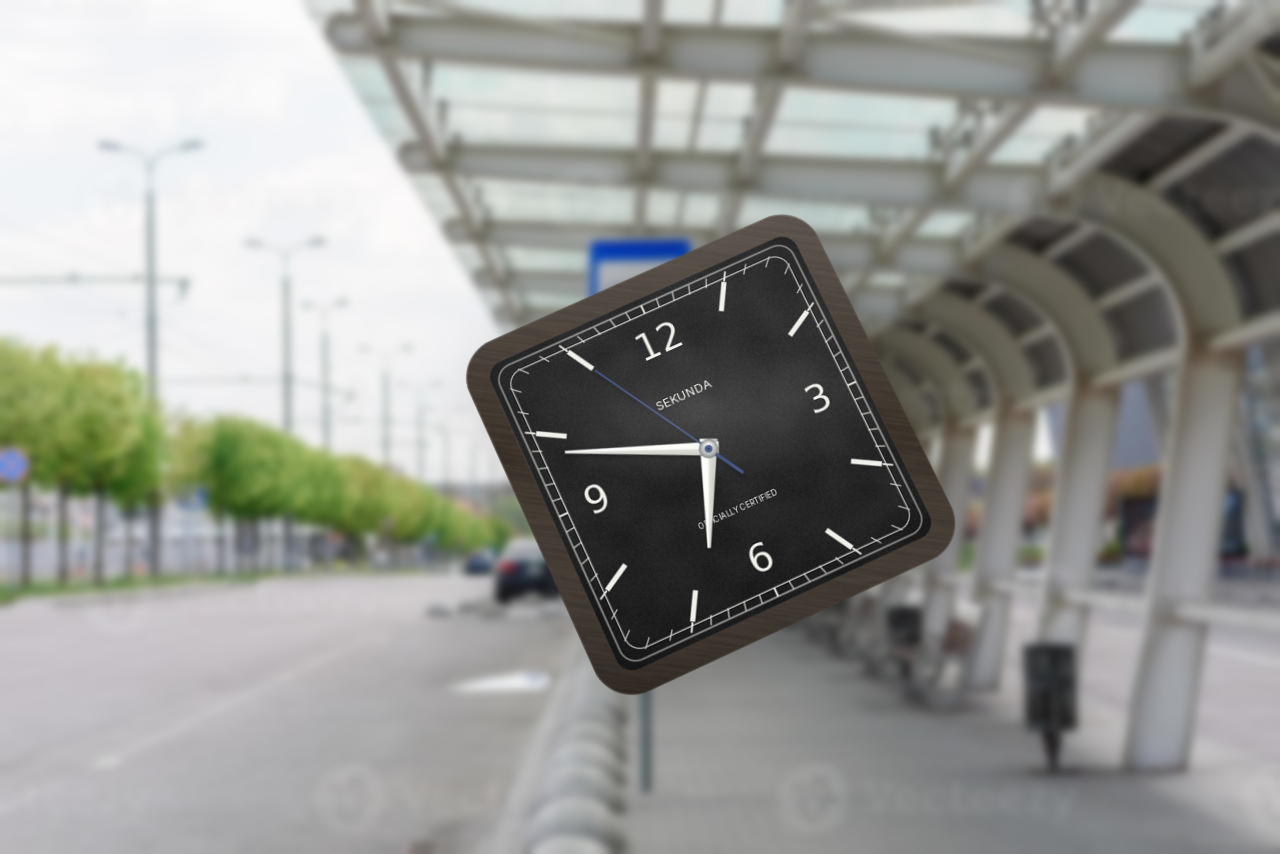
6h48m55s
